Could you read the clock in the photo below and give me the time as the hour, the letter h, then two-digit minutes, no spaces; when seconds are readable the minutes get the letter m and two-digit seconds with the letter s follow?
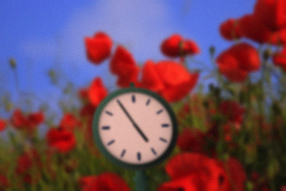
4h55
